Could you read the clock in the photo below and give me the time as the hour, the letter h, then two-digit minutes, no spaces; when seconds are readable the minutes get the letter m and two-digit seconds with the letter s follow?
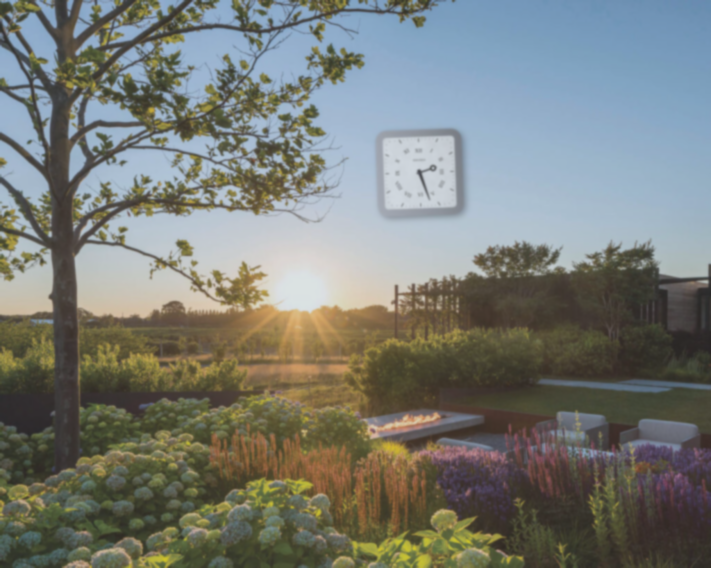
2h27
